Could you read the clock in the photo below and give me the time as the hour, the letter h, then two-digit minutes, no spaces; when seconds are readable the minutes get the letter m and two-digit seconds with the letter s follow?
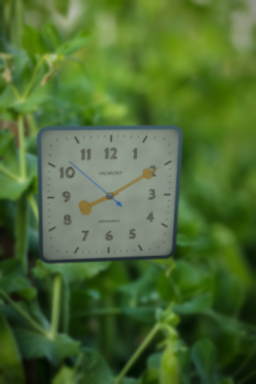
8h09m52s
